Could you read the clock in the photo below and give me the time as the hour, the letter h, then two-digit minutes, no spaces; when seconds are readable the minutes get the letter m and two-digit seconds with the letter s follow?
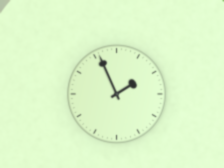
1h56
